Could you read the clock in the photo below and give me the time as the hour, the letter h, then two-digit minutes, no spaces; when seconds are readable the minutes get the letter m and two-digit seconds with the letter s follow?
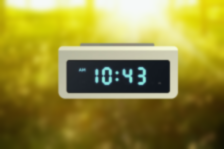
10h43
